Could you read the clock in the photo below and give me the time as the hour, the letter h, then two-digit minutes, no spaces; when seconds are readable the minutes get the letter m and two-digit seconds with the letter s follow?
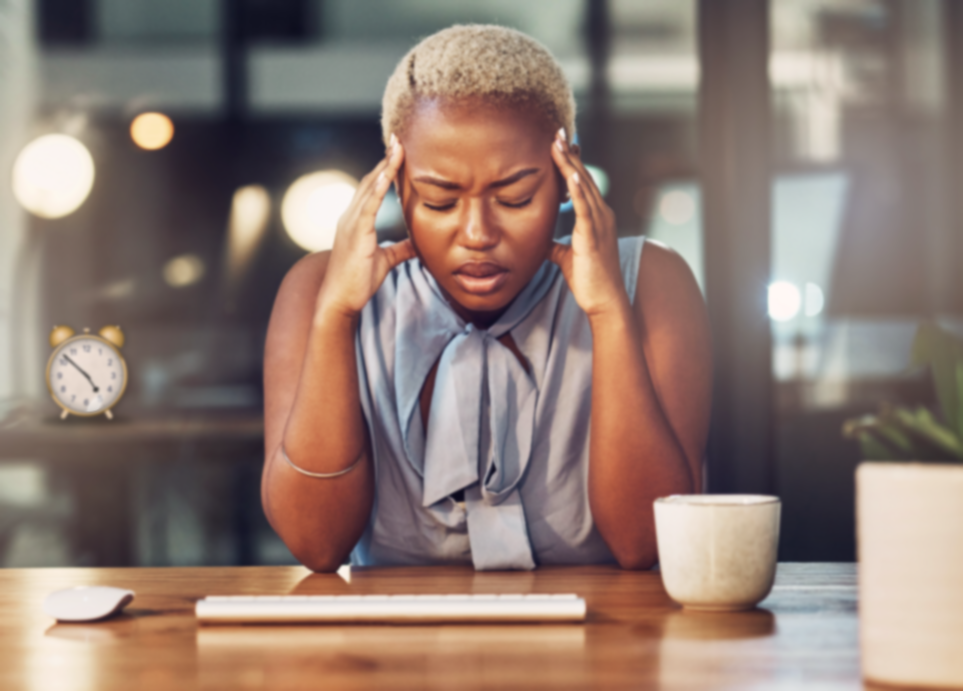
4h52
